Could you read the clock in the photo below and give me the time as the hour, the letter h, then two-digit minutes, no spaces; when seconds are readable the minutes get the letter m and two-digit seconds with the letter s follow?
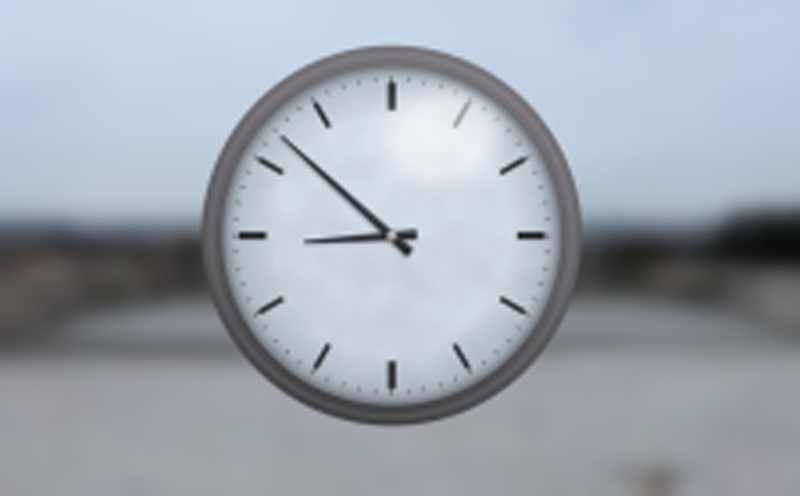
8h52
